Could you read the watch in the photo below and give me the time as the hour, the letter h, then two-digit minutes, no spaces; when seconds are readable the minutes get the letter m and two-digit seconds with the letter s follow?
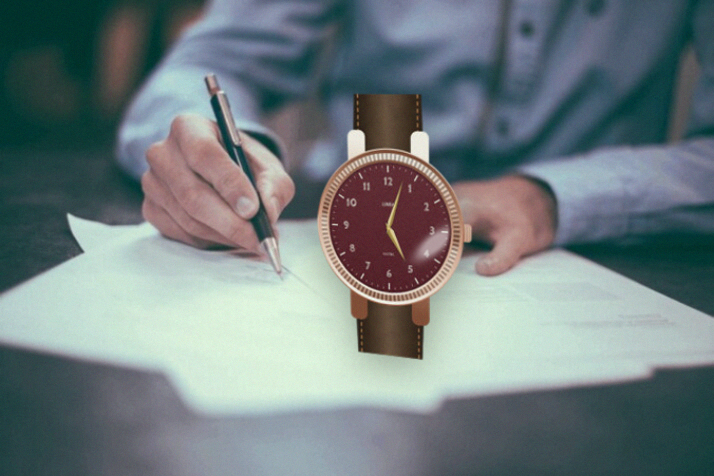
5h03
